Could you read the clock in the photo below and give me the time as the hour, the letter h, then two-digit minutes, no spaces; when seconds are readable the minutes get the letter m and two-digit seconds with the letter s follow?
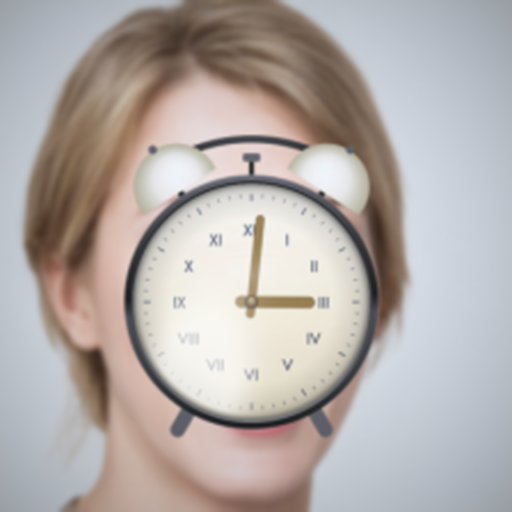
3h01
